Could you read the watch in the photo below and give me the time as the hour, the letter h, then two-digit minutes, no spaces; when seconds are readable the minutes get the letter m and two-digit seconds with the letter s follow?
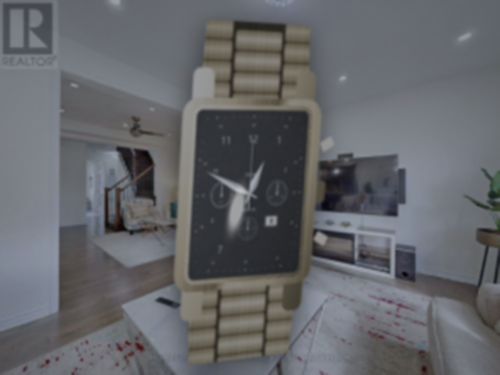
12h49
